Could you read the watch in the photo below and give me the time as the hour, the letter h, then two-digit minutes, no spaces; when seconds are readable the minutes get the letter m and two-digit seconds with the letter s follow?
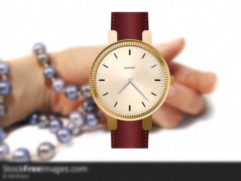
7h23
